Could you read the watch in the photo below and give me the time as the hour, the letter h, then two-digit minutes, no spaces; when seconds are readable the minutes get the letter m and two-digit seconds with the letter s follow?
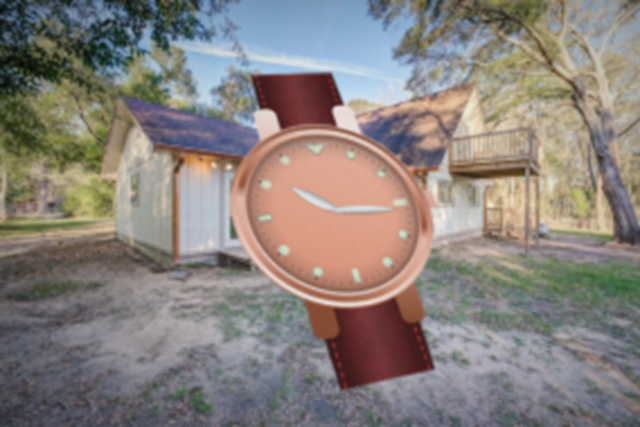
10h16
